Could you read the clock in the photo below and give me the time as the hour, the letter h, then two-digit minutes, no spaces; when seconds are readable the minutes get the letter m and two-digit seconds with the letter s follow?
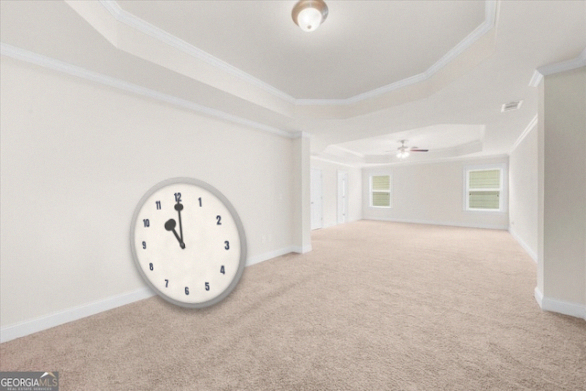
11h00
